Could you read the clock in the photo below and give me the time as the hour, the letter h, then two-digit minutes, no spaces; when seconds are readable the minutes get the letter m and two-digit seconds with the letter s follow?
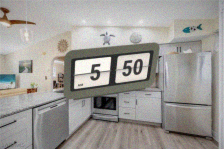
5h50
